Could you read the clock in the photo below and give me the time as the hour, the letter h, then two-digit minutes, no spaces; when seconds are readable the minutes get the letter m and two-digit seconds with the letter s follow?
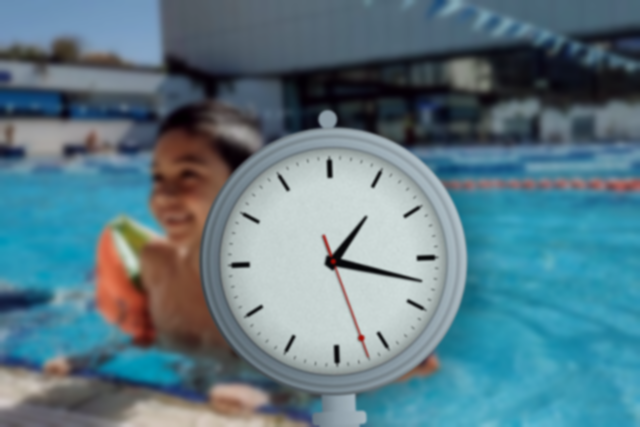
1h17m27s
